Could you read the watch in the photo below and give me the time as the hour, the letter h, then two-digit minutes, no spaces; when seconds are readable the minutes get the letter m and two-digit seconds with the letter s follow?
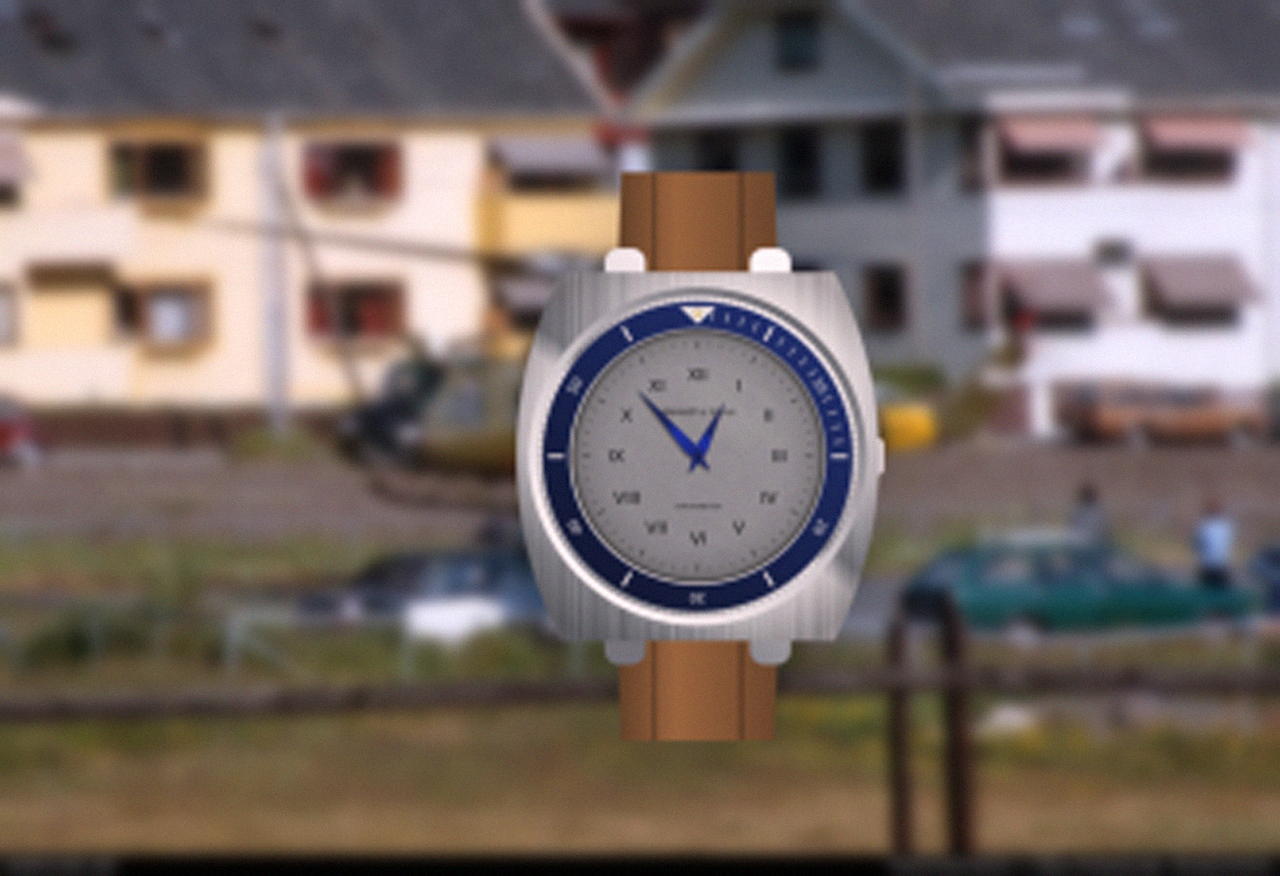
12h53
